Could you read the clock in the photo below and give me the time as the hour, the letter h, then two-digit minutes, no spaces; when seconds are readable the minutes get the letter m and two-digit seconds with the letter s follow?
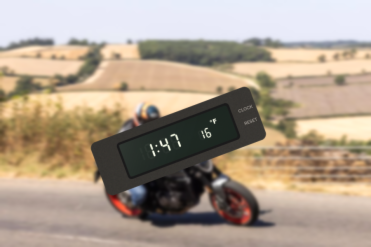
1h47
